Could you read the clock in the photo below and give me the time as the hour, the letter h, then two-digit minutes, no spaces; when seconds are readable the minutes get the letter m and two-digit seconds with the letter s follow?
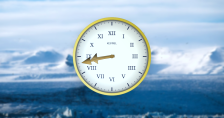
8h43
